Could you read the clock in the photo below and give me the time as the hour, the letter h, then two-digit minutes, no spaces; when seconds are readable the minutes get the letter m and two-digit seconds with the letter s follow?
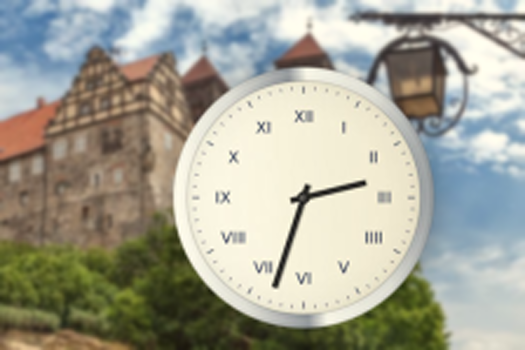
2h33
